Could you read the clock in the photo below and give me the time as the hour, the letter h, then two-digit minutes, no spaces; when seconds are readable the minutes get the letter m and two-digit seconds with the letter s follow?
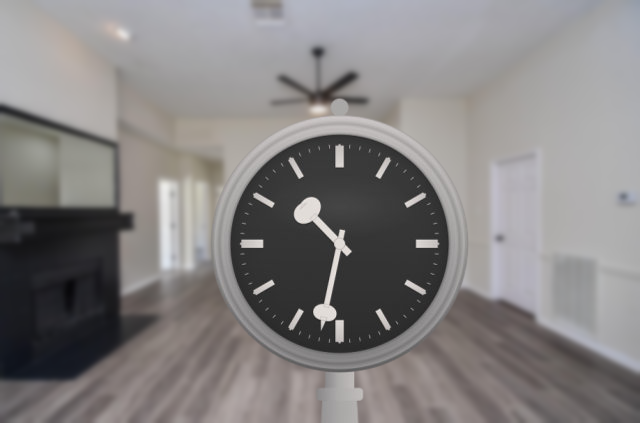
10h32
